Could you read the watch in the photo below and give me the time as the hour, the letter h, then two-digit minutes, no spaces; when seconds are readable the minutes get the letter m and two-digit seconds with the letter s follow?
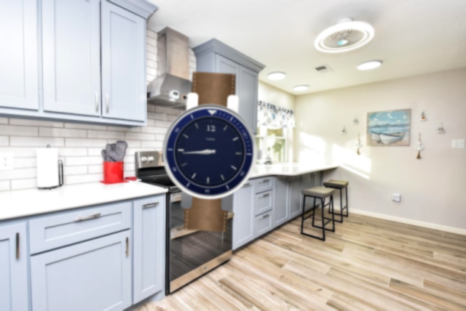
8h44
